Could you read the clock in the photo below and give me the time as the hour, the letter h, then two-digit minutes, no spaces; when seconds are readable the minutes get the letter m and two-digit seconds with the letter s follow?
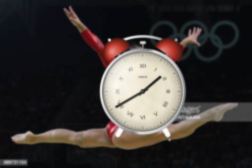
1h40
